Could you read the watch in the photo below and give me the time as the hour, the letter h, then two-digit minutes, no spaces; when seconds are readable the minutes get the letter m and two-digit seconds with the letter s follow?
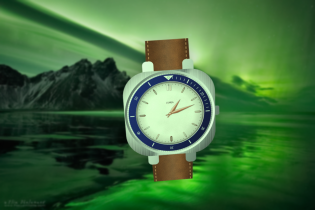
1h12
